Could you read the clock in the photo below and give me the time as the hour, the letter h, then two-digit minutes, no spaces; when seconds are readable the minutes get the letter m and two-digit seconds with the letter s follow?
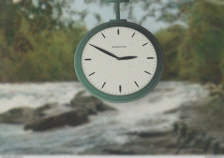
2h50
